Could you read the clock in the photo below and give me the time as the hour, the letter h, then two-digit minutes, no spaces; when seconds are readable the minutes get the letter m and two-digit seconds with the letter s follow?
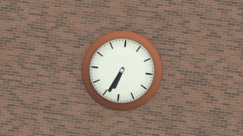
6h34
